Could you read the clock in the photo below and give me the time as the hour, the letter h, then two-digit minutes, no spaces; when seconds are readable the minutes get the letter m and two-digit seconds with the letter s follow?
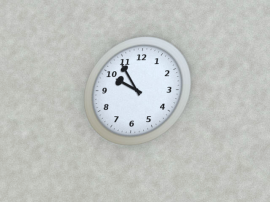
9h54
